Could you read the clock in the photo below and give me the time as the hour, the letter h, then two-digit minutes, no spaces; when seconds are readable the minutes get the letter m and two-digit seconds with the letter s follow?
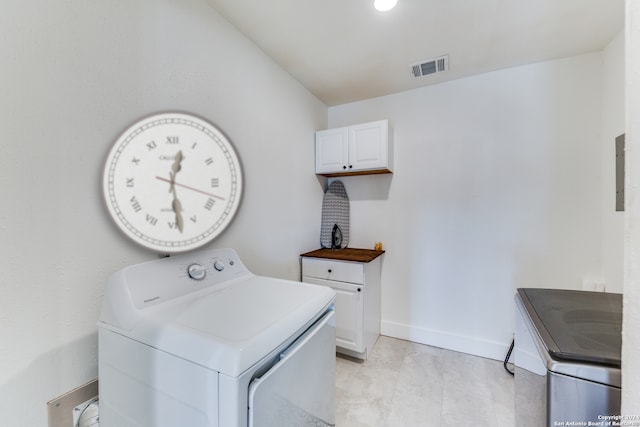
12h28m18s
